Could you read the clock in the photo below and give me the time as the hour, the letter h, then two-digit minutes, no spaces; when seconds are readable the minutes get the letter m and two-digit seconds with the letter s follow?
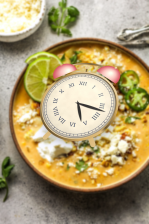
5h17
